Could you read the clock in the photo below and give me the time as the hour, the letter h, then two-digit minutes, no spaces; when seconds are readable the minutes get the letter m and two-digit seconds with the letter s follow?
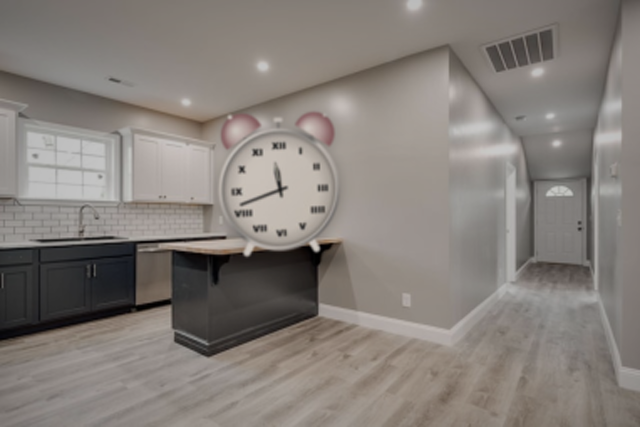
11h42
